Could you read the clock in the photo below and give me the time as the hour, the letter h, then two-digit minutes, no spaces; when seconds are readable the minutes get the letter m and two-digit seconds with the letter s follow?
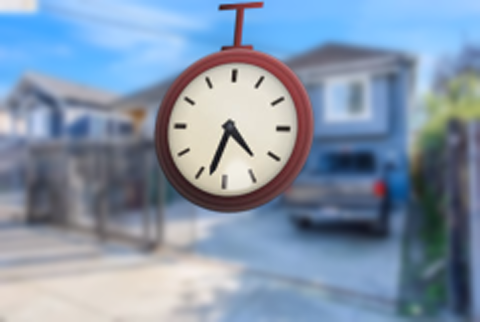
4h33
